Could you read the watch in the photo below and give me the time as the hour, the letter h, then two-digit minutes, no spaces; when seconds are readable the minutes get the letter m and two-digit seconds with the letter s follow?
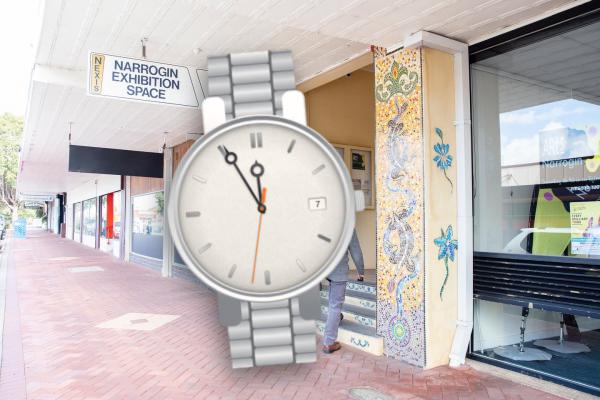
11h55m32s
